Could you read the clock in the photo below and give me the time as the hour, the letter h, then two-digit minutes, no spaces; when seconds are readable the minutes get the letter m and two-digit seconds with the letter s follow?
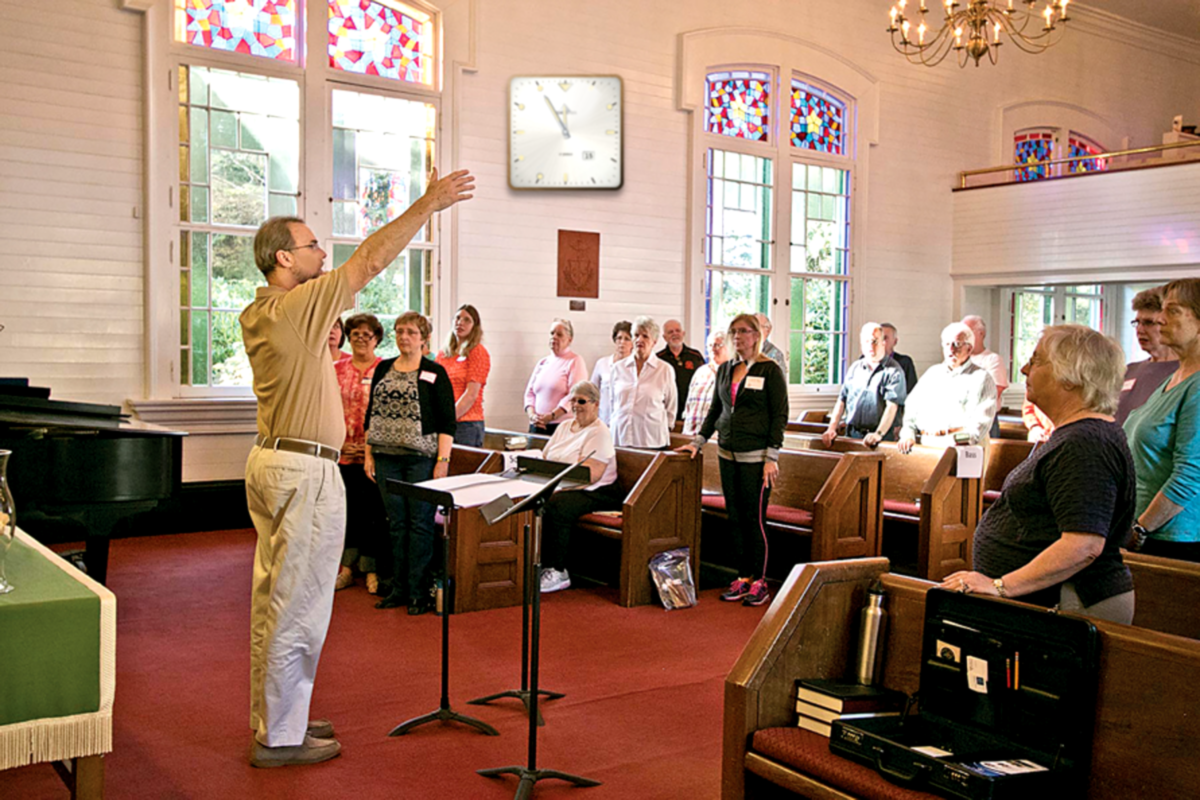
11h55
